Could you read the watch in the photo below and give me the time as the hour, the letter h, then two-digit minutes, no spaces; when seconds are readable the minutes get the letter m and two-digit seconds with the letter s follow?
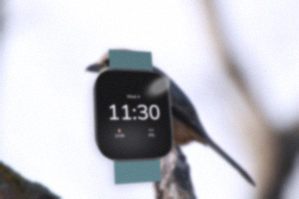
11h30
